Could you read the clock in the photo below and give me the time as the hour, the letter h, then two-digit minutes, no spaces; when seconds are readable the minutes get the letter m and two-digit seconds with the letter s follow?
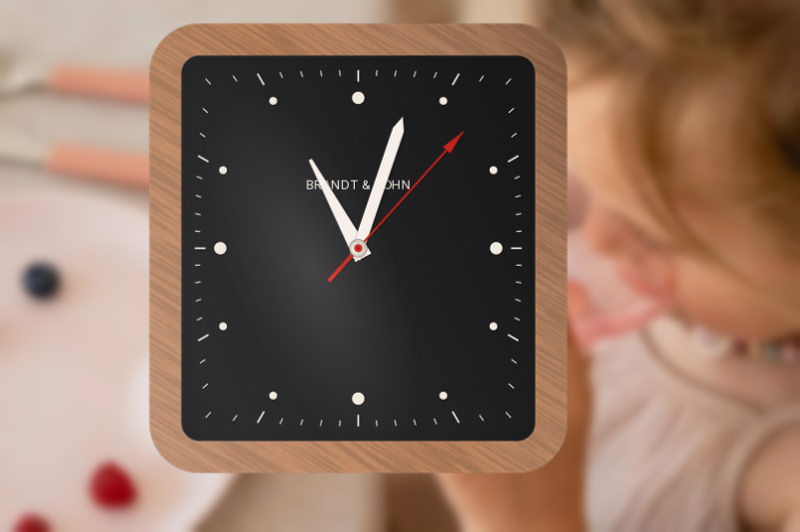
11h03m07s
